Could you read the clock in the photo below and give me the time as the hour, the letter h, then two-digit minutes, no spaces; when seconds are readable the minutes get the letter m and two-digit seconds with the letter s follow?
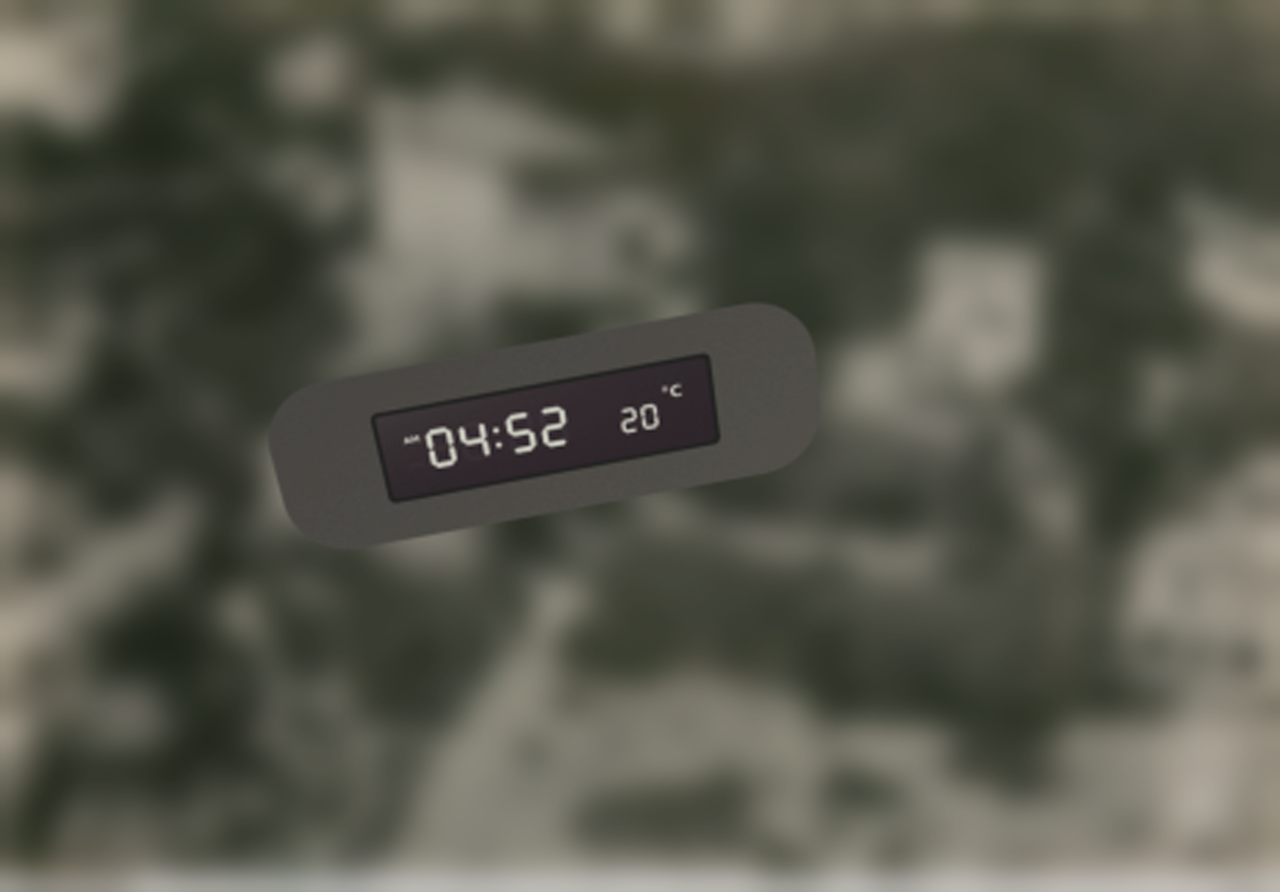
4h52
